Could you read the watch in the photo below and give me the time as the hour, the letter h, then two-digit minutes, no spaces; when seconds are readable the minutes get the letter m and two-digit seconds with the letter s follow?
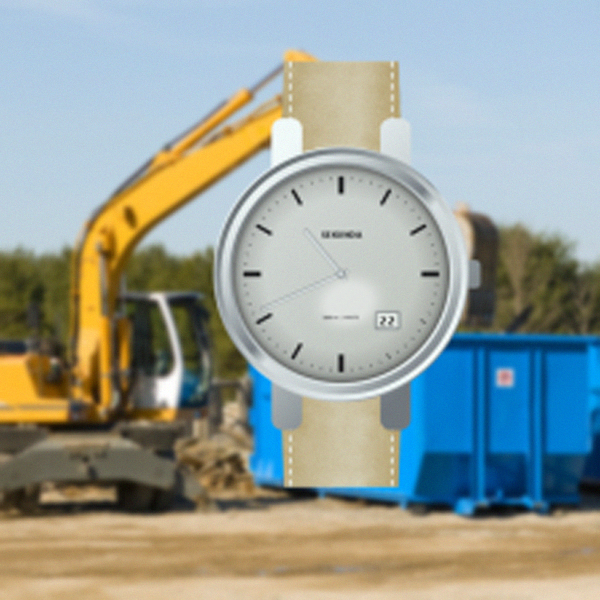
10h41
